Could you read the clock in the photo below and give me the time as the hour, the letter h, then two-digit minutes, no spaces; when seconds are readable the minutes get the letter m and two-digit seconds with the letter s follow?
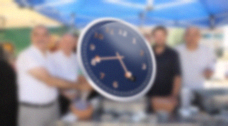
4h41
